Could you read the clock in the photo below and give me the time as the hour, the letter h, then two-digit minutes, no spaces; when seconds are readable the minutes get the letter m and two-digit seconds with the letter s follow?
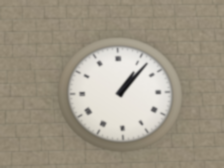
1h07
